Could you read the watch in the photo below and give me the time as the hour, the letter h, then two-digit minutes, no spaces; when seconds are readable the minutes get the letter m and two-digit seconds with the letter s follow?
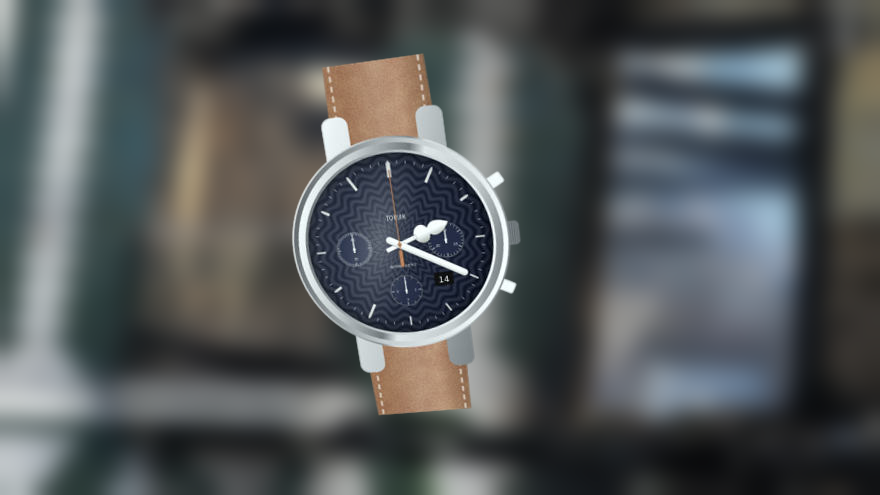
2h20
